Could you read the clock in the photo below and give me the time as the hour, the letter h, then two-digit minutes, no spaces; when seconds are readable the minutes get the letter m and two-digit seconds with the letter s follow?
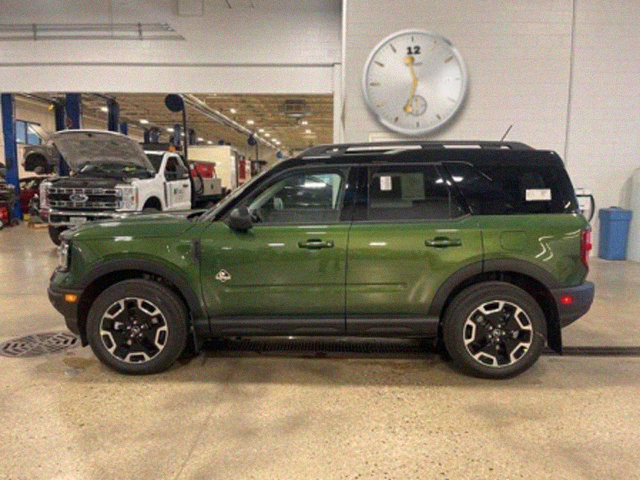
11h33
